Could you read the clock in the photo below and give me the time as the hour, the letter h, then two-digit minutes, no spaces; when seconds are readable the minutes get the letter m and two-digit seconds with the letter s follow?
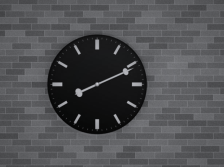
8h11
